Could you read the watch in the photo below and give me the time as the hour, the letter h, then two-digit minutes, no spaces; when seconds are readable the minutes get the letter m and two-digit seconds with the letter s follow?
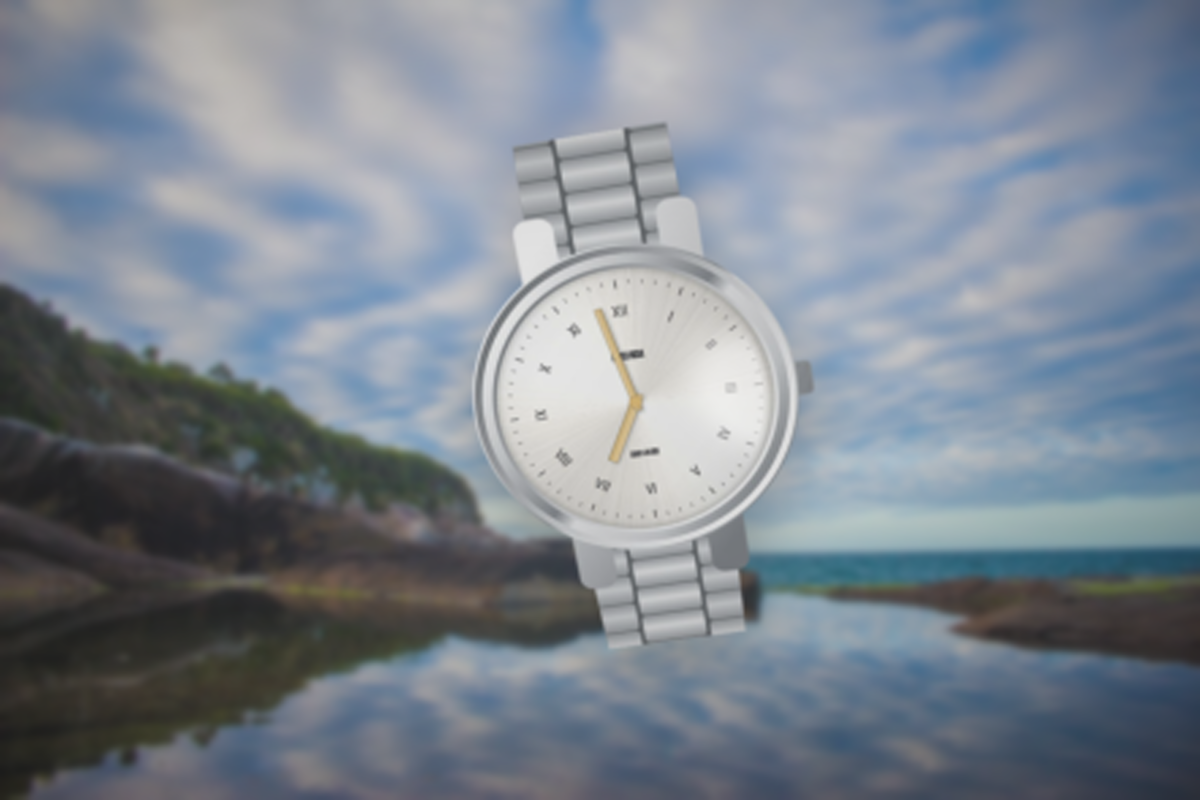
6h58
